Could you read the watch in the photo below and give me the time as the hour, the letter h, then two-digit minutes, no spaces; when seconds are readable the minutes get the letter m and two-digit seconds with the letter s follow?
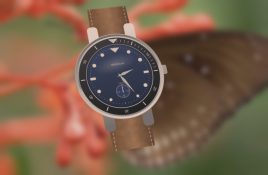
2h25
